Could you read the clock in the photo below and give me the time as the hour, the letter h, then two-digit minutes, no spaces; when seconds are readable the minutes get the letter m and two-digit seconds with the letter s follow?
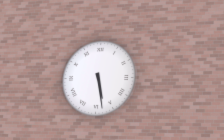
5h28
